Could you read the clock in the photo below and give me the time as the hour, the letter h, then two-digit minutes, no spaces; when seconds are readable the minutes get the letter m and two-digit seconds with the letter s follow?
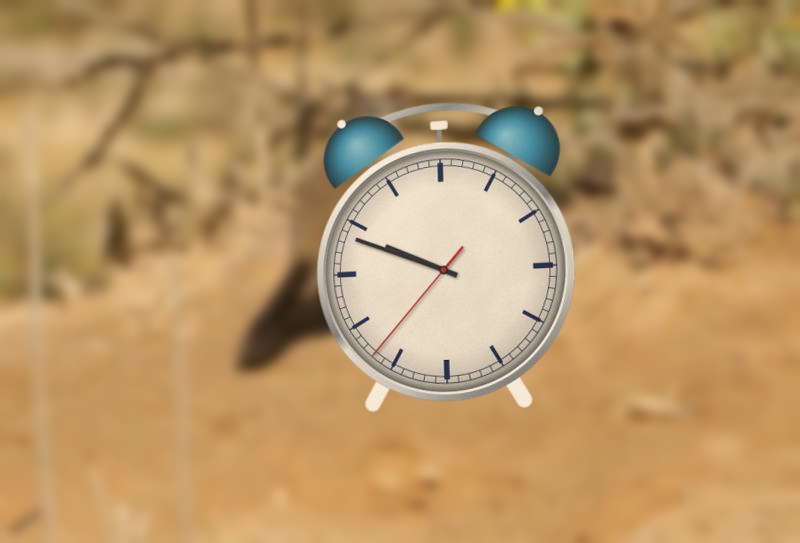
9h48m37s
